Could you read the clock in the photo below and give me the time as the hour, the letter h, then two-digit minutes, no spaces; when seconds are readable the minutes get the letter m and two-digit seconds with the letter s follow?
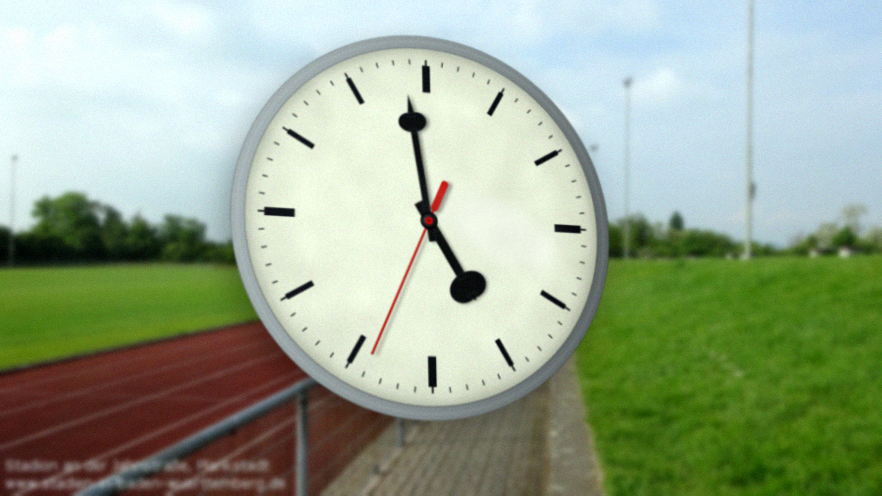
4h58m34s
